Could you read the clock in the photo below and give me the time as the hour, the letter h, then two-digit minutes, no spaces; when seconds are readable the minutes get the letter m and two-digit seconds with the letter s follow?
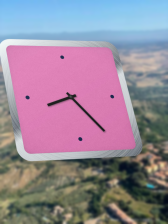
8h24
